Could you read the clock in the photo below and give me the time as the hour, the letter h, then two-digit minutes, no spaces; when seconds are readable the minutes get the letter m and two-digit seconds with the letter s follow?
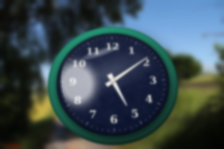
5h09
